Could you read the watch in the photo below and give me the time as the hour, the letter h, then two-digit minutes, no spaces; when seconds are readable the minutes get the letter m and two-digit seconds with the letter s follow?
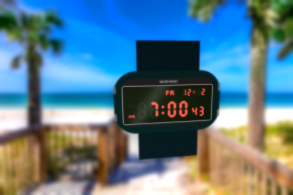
7h00m43s
